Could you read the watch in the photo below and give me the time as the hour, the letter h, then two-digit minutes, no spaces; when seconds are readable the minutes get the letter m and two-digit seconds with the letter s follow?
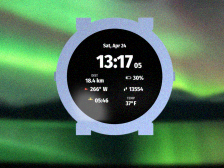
13h17m05s
